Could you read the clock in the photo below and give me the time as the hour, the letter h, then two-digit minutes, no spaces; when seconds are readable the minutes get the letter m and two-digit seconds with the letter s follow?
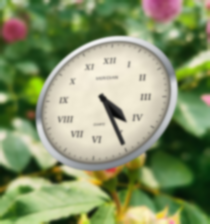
4h25
